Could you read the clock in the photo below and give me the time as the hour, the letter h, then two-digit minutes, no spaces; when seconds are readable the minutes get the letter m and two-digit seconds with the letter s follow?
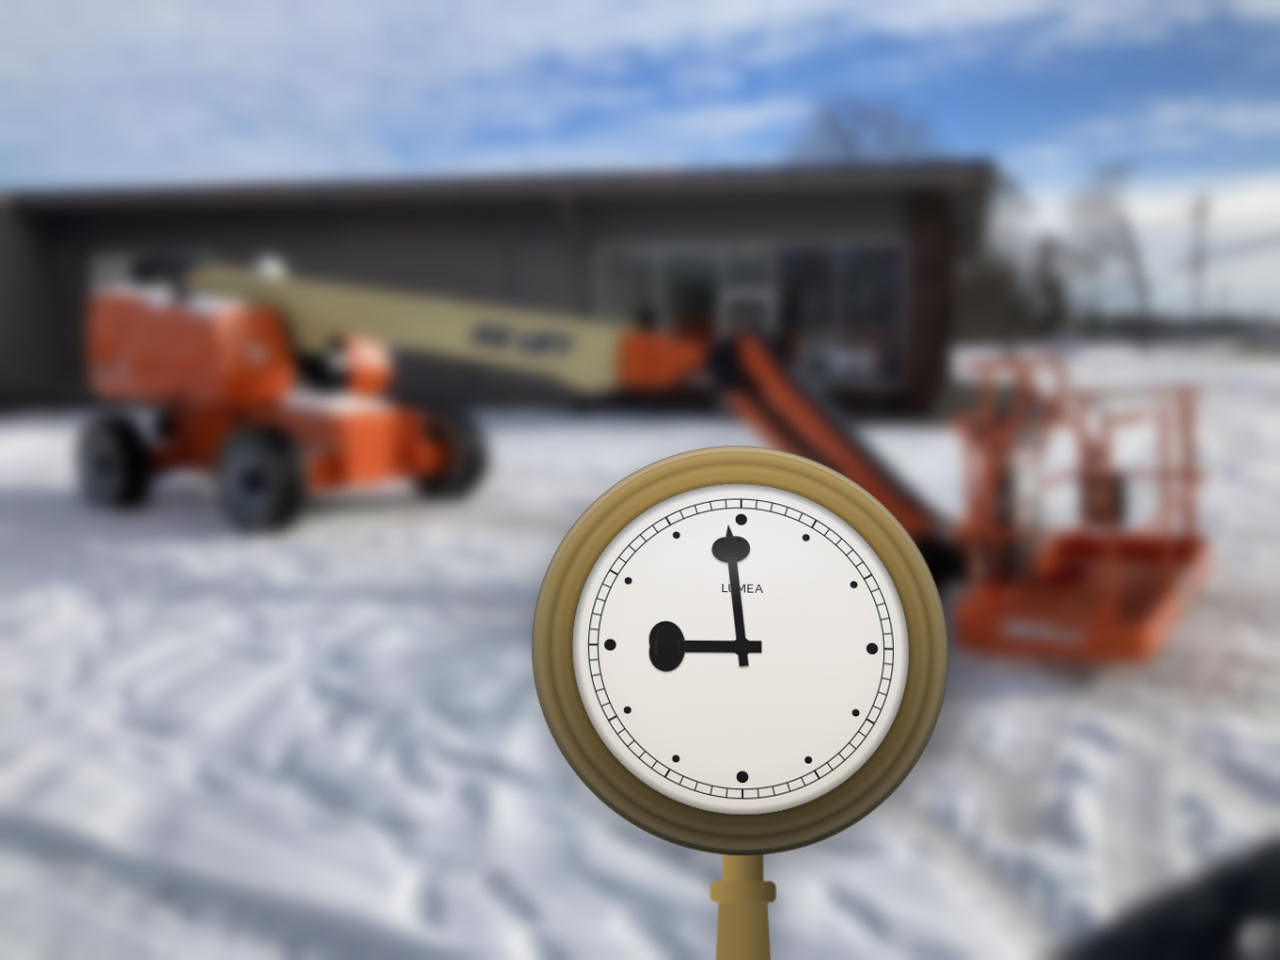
8h59
